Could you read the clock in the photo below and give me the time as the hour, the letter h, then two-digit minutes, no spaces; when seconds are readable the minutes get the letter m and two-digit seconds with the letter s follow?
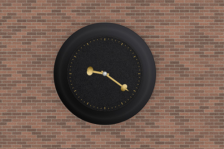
9h21
